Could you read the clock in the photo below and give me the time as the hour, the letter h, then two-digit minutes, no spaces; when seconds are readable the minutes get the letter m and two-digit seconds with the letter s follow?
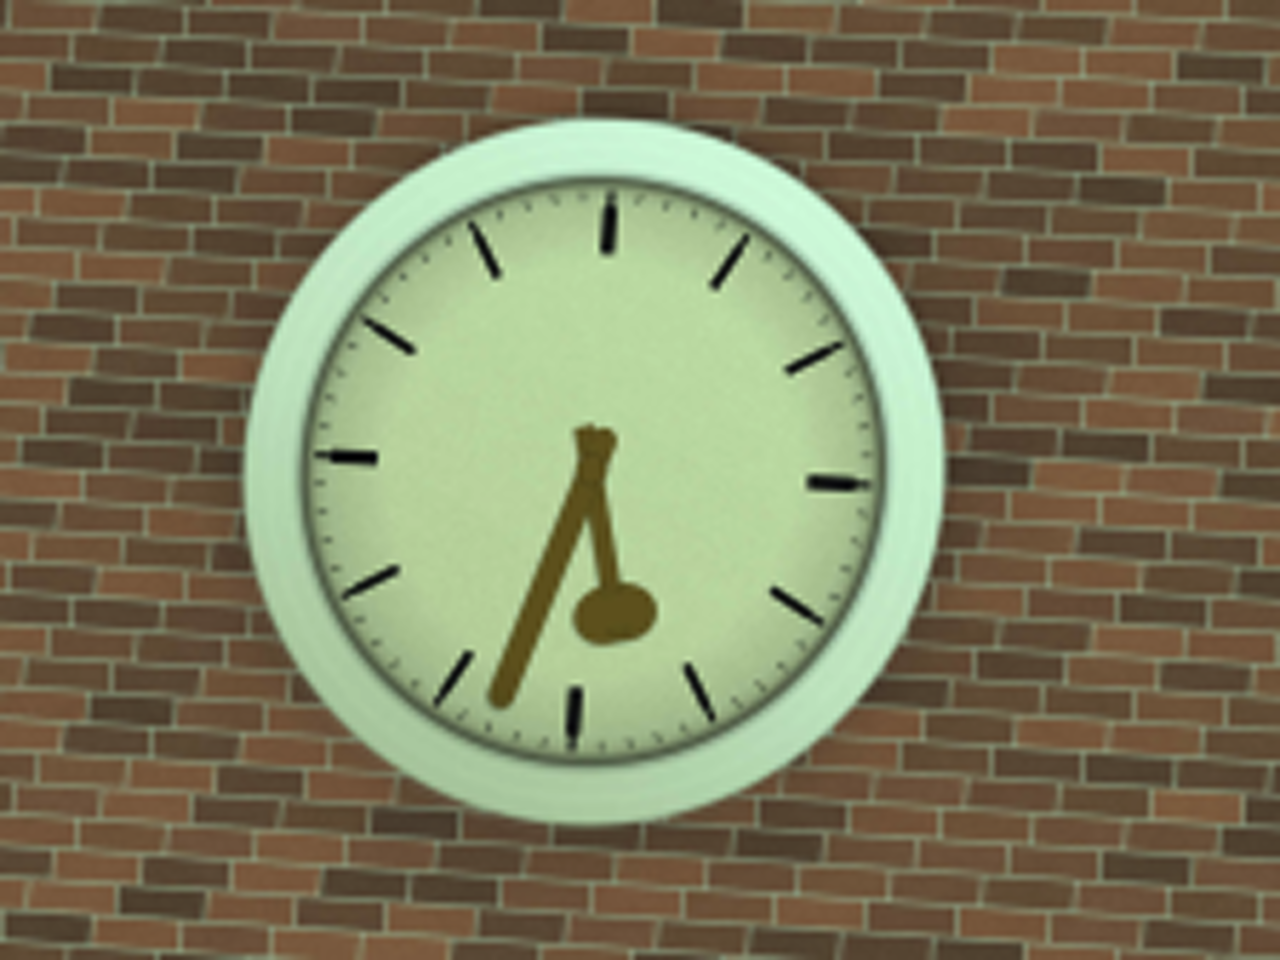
5h33
